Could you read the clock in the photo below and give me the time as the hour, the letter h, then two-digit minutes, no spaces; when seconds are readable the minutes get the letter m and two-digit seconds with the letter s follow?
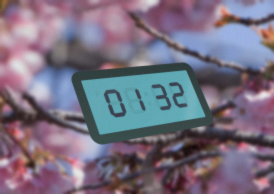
1h32
